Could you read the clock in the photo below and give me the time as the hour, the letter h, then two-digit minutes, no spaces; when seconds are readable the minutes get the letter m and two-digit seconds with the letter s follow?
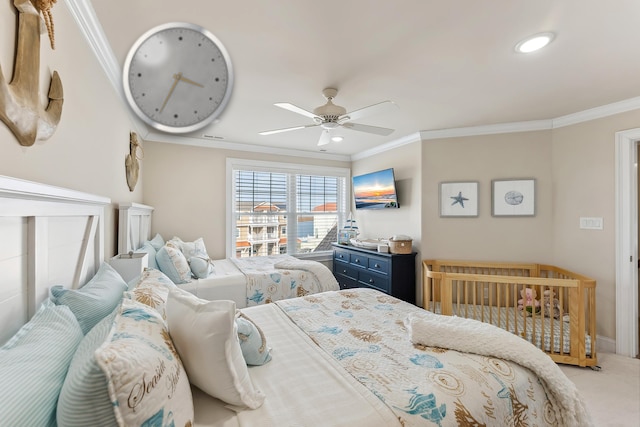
3h34
